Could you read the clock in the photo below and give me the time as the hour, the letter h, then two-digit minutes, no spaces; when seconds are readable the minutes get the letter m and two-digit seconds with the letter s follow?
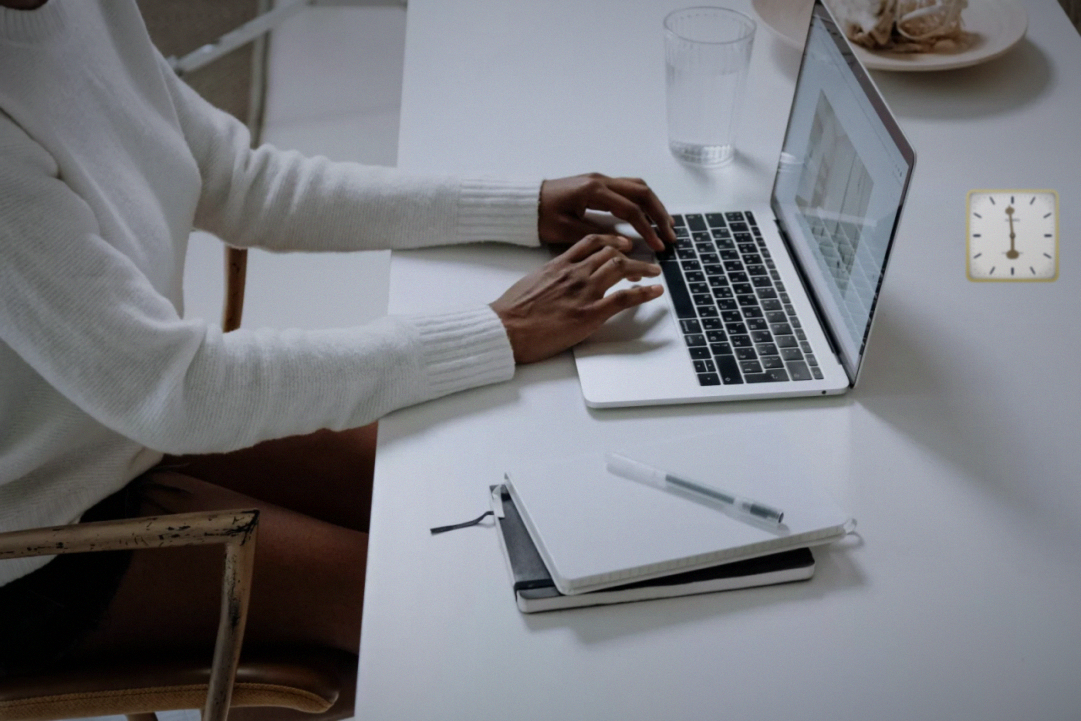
5h59
